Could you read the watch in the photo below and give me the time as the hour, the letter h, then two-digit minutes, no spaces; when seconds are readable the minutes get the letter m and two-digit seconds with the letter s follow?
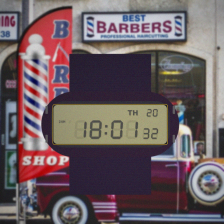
18h01m32s
